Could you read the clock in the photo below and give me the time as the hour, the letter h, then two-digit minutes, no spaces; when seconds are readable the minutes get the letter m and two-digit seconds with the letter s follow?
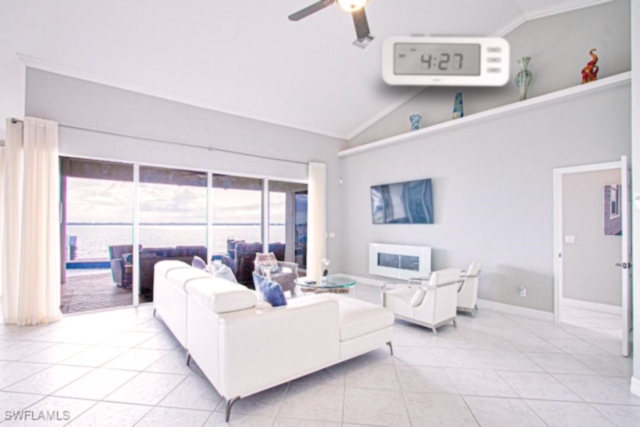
4h27
